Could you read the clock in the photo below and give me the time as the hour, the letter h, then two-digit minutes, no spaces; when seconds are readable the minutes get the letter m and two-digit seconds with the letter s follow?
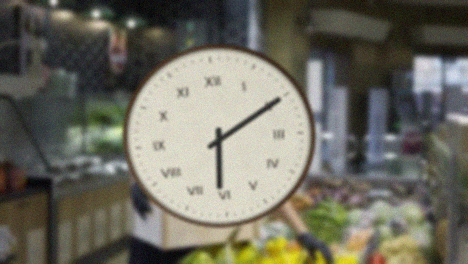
6h10
